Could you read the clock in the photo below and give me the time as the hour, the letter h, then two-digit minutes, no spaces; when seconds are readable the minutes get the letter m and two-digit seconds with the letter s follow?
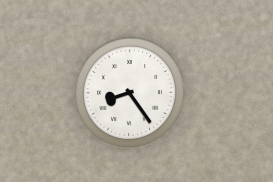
8h24
